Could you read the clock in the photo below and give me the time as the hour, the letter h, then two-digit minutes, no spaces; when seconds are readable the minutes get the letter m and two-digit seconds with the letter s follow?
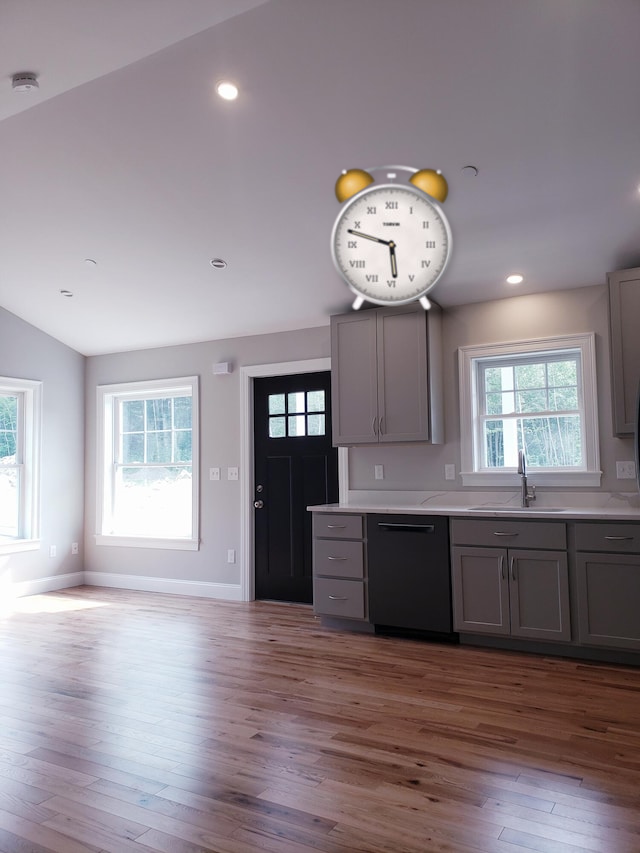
5h48
